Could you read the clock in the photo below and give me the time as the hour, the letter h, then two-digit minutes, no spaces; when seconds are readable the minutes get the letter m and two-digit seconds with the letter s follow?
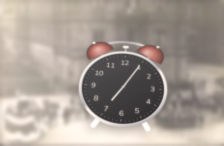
7h05
